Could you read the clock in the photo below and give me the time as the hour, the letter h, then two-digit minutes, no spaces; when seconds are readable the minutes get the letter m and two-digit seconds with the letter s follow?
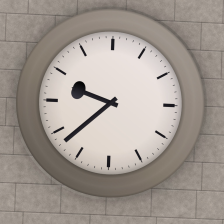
9h38
